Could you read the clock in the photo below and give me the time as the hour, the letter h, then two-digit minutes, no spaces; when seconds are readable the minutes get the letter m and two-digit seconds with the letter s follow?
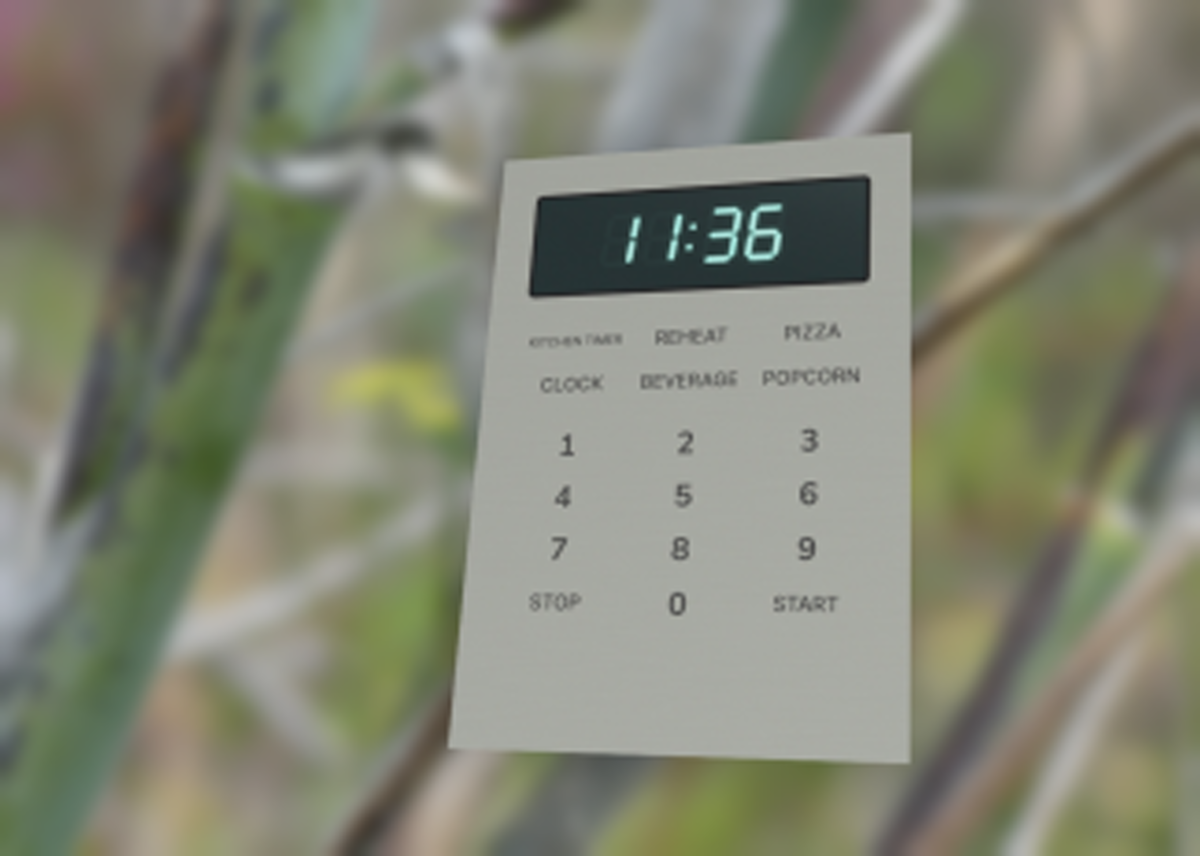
11h36
